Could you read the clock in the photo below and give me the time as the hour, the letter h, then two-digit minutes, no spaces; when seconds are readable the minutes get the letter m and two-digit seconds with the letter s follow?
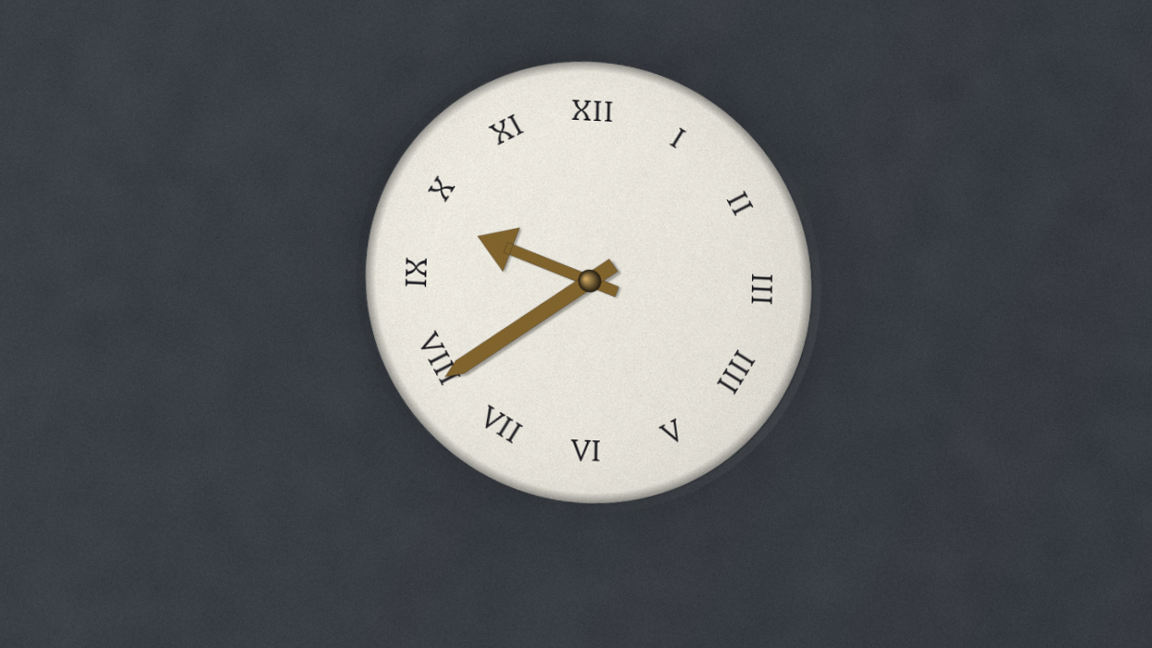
9h39
